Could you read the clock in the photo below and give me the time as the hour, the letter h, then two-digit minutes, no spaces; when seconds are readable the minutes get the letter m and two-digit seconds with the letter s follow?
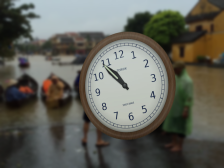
10h54
